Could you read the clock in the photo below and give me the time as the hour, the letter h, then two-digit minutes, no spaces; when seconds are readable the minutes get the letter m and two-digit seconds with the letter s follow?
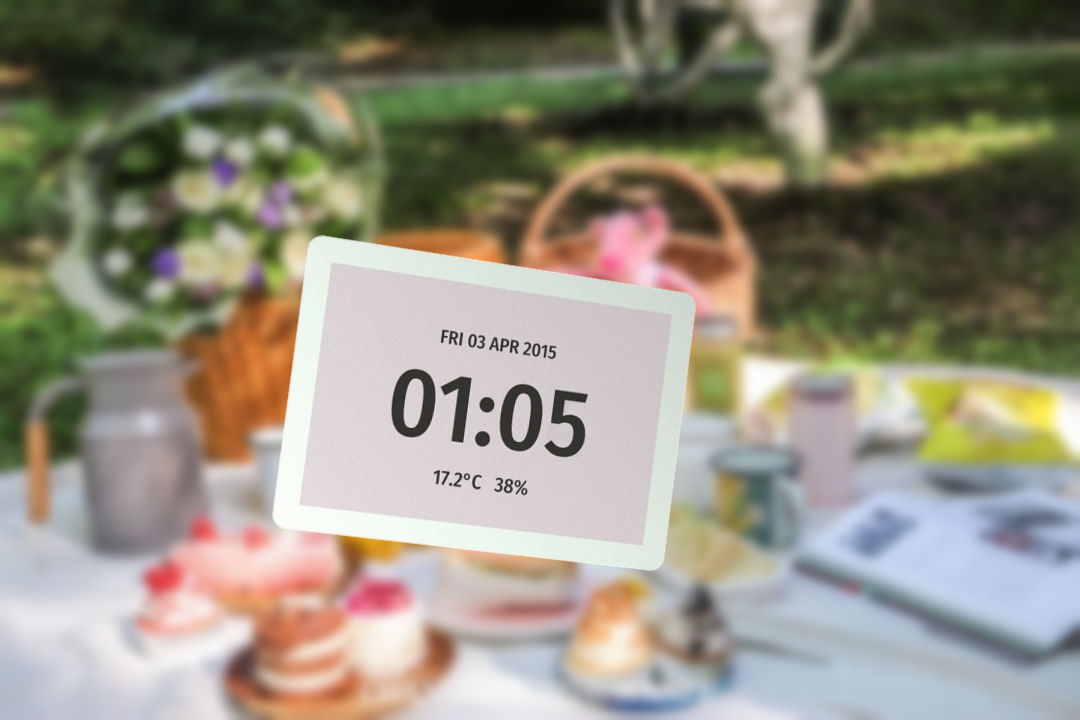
1h05
